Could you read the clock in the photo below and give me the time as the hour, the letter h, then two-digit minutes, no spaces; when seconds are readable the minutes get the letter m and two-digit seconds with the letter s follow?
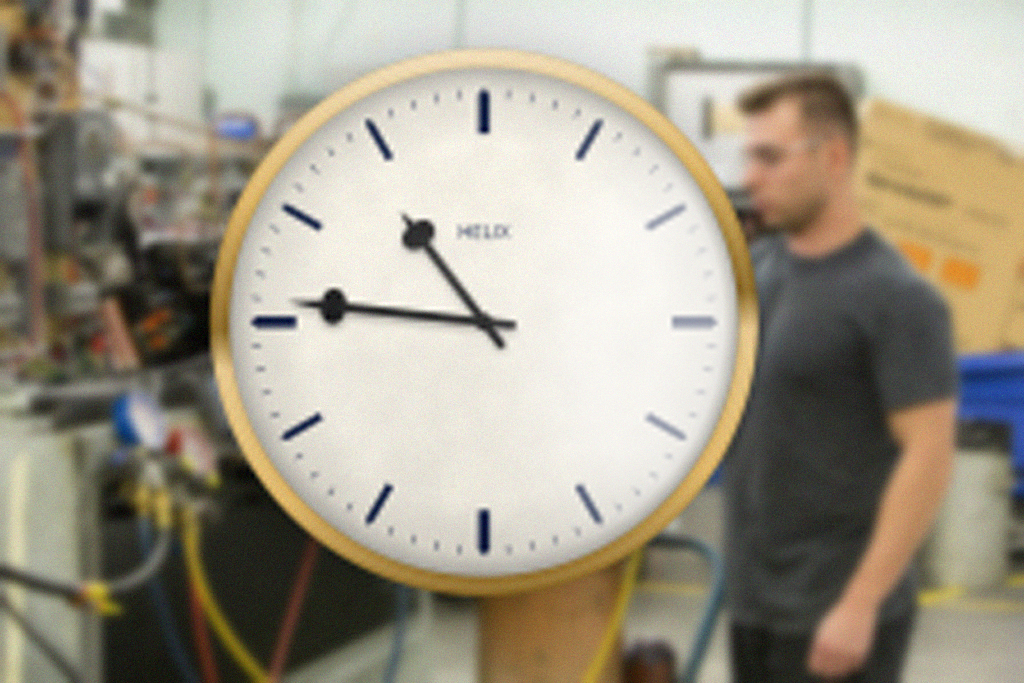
10h46
